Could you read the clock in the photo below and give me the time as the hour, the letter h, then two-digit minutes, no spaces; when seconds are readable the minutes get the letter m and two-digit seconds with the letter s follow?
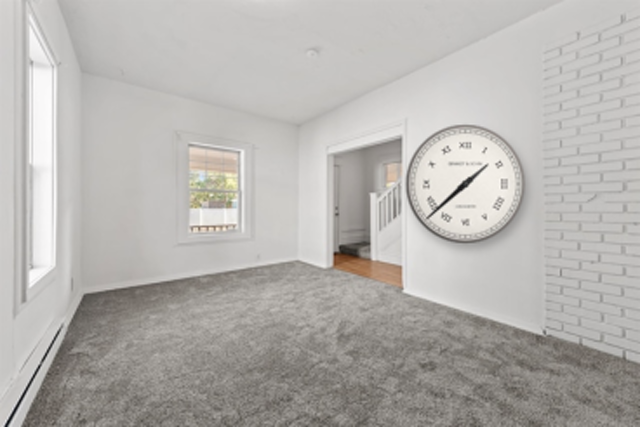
1h38
